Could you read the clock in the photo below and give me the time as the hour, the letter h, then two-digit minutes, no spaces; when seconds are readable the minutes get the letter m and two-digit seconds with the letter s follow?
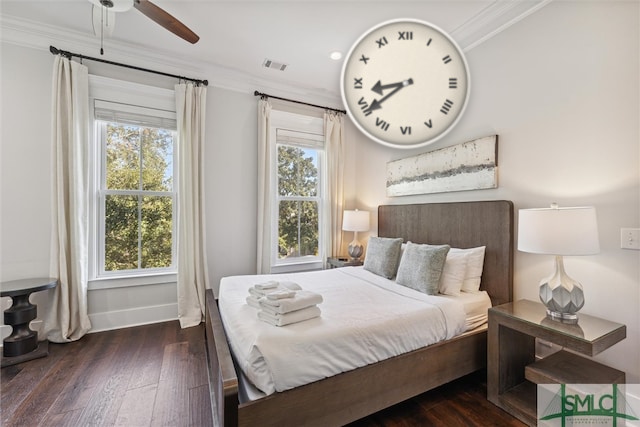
8h39
